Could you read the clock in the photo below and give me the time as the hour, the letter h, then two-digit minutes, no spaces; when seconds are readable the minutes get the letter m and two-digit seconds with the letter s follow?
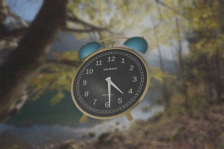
4h29
